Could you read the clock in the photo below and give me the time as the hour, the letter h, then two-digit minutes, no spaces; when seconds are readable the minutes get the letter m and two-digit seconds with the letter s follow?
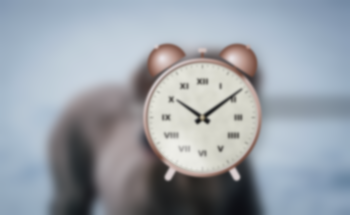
10h09
